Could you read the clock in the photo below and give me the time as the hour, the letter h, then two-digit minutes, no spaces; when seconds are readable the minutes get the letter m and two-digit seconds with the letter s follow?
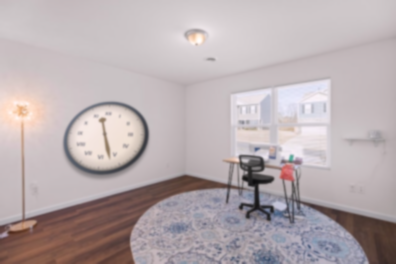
11h27
